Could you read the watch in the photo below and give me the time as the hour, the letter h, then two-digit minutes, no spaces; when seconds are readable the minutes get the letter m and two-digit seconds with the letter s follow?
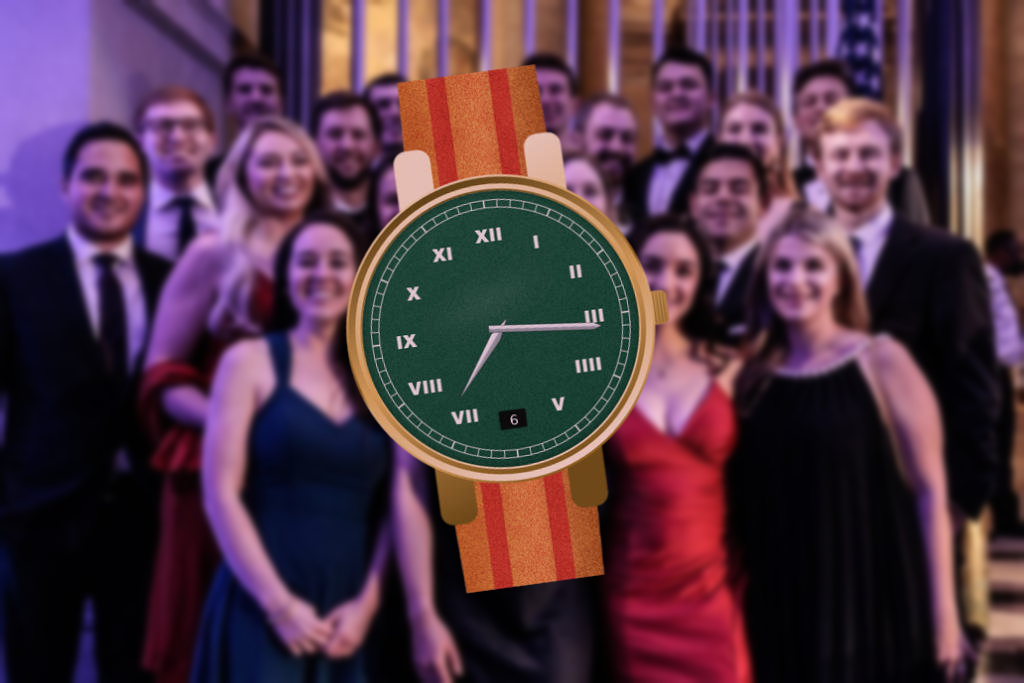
7h16
